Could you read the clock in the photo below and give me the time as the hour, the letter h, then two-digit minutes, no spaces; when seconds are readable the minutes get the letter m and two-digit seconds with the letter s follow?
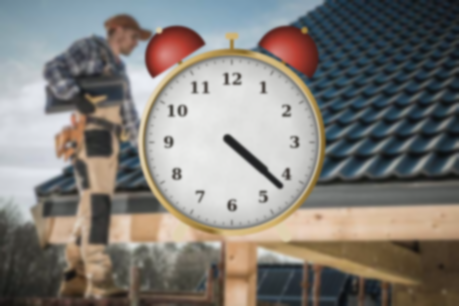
4h22
